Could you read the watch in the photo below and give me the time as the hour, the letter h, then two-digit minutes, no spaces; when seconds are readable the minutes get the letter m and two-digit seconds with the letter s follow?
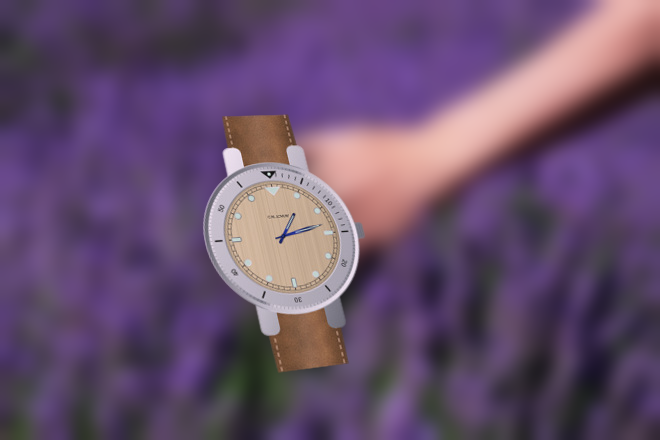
1h13
